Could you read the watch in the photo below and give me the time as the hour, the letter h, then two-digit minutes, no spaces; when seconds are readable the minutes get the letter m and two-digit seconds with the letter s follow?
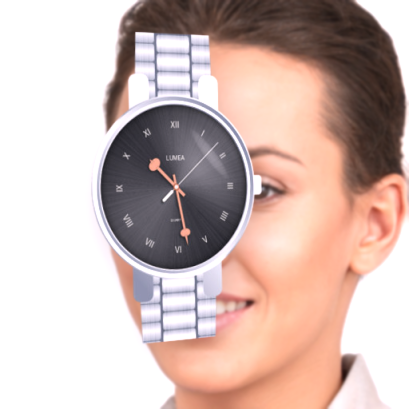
10h28m08s
